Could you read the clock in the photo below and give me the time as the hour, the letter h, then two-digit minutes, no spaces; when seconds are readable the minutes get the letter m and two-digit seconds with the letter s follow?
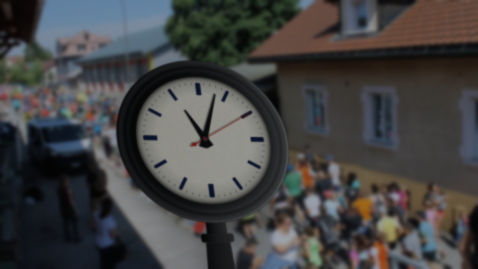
11h03m10s
